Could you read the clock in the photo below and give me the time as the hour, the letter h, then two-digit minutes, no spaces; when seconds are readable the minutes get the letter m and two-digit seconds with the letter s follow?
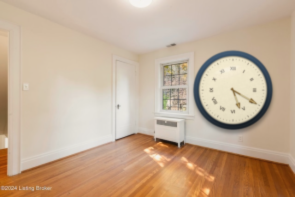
5h20
